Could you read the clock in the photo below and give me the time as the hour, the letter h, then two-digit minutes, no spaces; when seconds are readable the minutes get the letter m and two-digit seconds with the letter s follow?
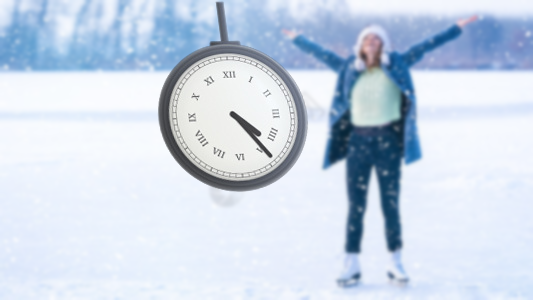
4h24
